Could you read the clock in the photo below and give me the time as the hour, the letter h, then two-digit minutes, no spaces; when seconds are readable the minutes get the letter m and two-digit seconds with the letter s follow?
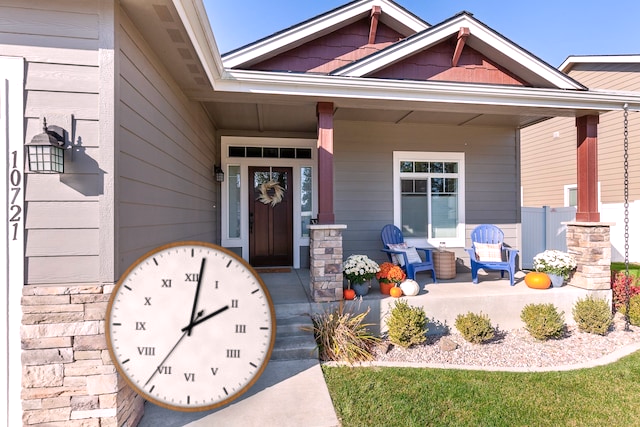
2h01m36s
